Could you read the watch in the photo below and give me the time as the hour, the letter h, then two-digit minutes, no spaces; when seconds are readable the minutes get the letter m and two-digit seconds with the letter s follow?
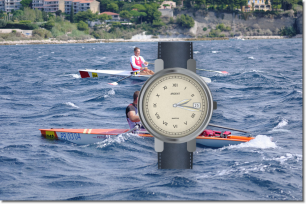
2h17
